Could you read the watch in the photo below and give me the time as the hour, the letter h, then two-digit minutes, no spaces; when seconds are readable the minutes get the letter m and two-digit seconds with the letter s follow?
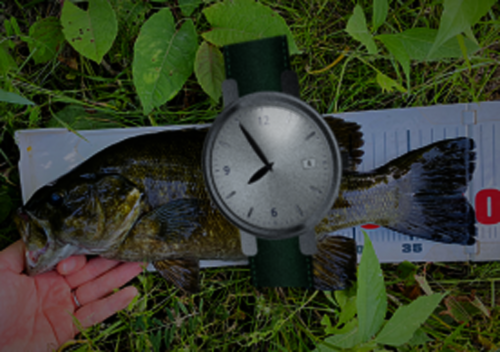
7h55
